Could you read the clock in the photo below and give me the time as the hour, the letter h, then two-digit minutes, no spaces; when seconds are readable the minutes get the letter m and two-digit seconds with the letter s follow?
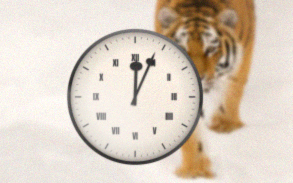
12h04
